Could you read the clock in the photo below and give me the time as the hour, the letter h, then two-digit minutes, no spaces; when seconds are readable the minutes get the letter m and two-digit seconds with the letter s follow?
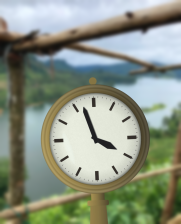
3h57
